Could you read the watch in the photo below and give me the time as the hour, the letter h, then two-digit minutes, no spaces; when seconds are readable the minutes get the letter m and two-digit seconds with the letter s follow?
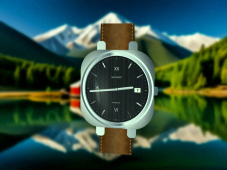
2h44
